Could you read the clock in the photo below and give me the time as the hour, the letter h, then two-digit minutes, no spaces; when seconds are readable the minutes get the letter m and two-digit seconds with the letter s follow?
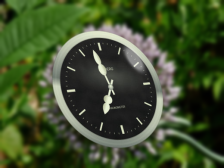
6h58
